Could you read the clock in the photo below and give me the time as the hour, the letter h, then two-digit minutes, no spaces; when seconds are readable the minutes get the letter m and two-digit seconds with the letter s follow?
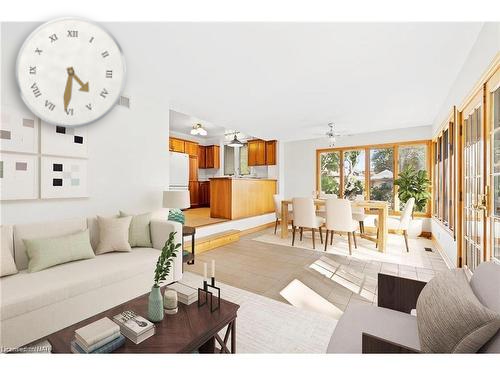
4h31
